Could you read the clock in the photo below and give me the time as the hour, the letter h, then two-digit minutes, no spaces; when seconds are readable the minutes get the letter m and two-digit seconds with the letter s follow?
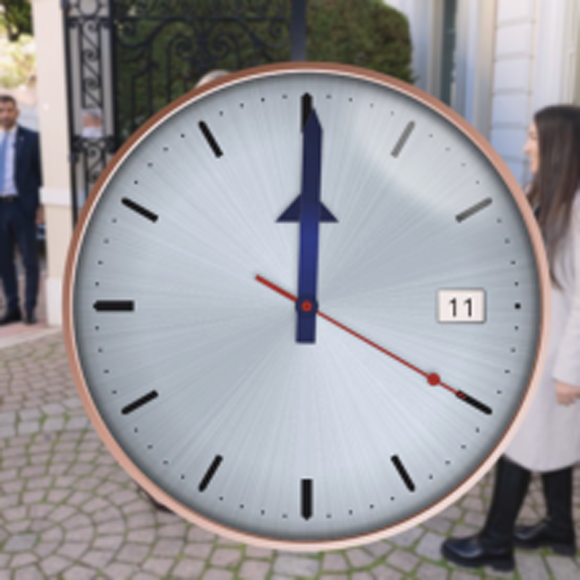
12h00m20s
